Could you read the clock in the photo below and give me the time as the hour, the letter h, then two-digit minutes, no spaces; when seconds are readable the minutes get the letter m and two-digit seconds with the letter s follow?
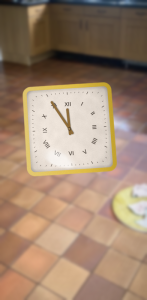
11h55
